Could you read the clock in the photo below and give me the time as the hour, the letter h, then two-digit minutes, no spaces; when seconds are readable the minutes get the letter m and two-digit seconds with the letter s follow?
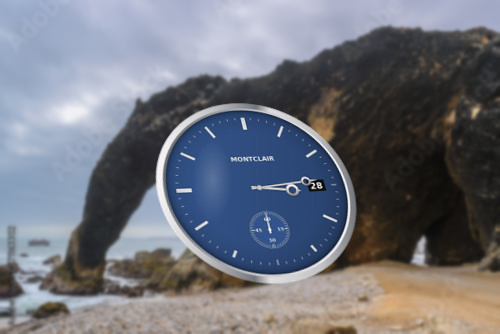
3h14
